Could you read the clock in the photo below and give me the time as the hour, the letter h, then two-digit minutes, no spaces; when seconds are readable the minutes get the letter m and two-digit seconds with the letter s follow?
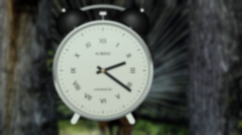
2h21
